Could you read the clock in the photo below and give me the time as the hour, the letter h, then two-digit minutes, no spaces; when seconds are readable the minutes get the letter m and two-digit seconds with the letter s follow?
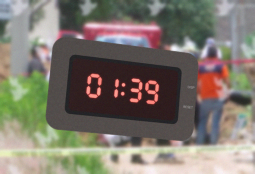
1h39
